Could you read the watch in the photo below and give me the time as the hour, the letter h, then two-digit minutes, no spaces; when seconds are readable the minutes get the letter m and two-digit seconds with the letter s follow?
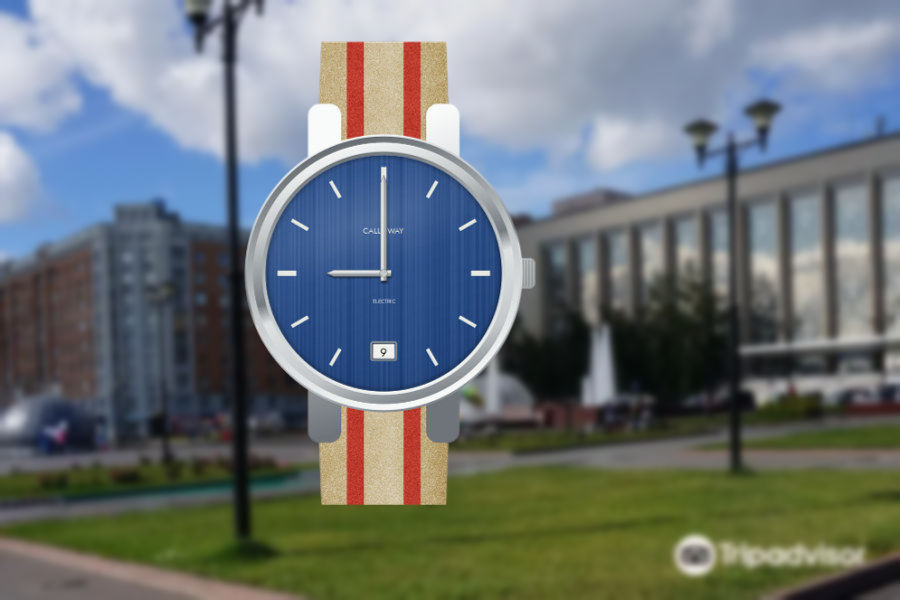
9h00
